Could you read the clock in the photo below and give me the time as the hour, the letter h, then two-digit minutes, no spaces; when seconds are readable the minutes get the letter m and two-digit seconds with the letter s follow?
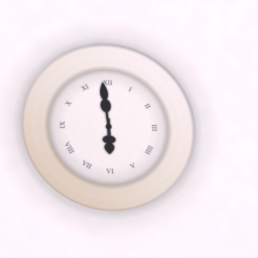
5h59
